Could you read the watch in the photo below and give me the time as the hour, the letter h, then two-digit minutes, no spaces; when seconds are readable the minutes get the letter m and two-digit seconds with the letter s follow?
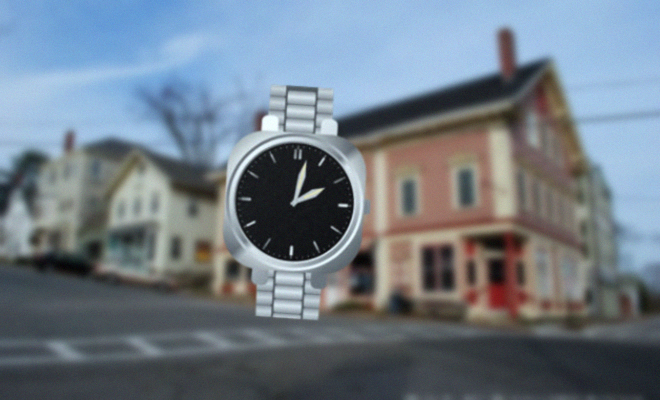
2h02
